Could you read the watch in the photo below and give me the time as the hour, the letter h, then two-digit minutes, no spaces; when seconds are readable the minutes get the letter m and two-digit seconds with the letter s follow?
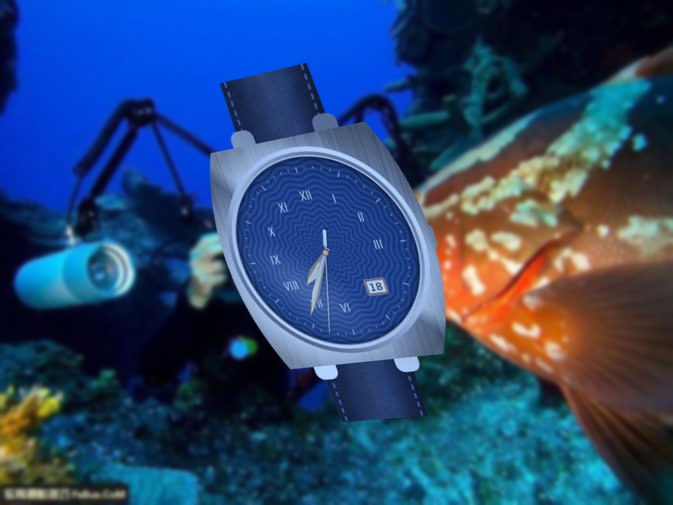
7h35m33s
